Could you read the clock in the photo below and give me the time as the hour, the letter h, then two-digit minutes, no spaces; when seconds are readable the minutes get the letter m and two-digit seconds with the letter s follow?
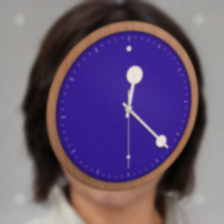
12h22m30s
